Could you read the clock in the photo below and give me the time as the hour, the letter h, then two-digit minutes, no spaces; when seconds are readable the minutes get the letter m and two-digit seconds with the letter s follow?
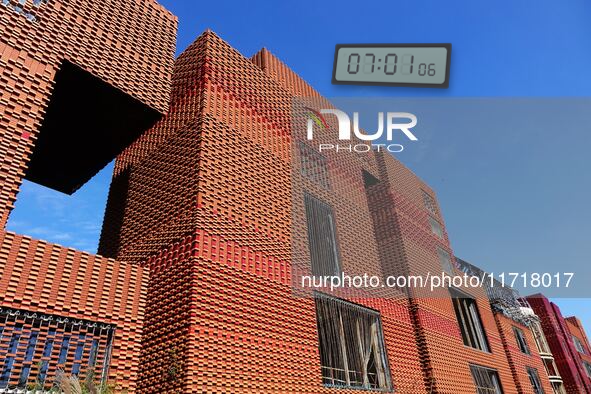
7h01m06s
